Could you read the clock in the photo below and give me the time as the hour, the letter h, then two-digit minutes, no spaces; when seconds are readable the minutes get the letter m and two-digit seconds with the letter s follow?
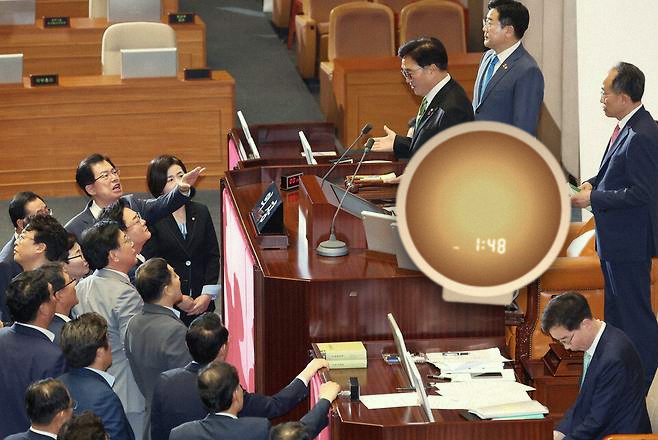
1h48
